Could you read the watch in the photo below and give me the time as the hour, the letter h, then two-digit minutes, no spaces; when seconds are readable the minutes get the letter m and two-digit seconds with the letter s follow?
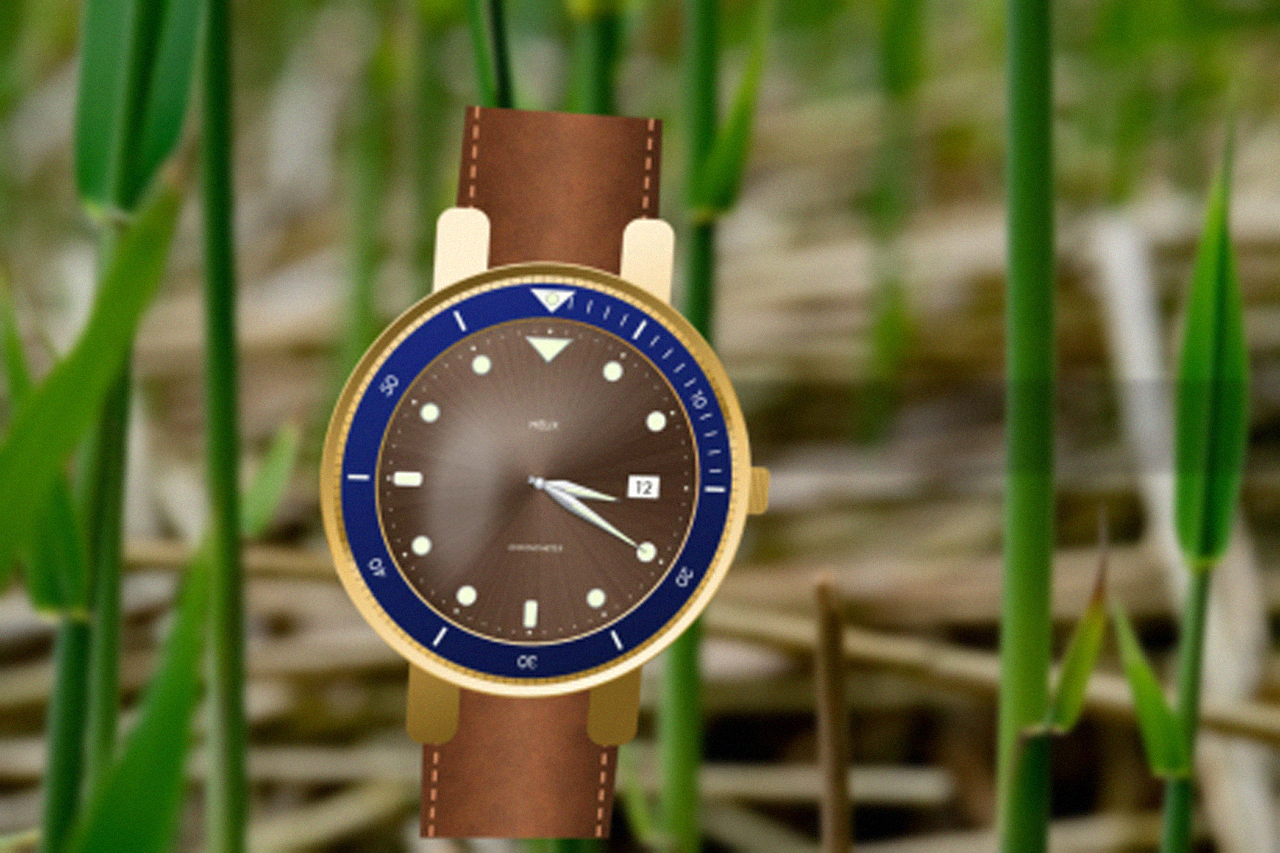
3h20
